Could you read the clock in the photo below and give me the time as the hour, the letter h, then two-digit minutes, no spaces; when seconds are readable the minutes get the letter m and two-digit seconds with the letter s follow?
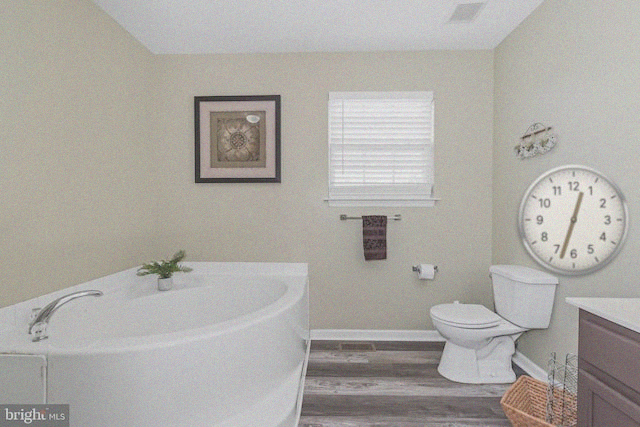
12h33
